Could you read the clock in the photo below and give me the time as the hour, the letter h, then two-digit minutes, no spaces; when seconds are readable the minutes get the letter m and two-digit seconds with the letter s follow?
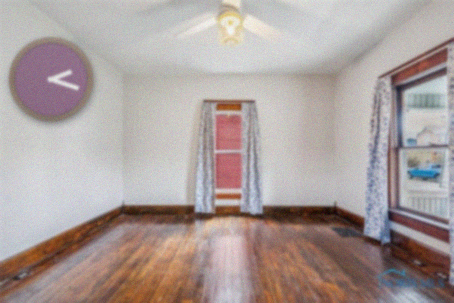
2h18
